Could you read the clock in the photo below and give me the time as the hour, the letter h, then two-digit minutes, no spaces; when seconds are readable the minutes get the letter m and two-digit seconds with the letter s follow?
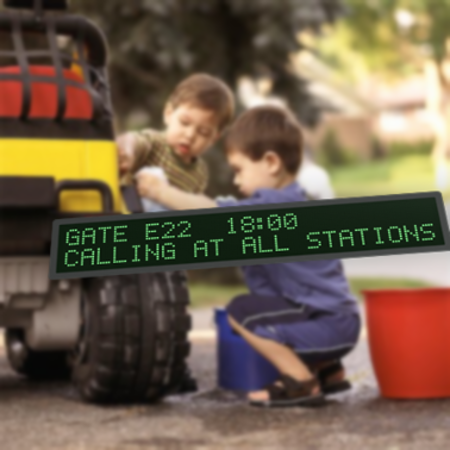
18h00
